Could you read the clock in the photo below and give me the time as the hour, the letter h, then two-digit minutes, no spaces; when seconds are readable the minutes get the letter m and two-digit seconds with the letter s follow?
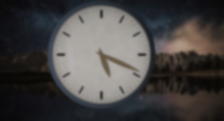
5h19
